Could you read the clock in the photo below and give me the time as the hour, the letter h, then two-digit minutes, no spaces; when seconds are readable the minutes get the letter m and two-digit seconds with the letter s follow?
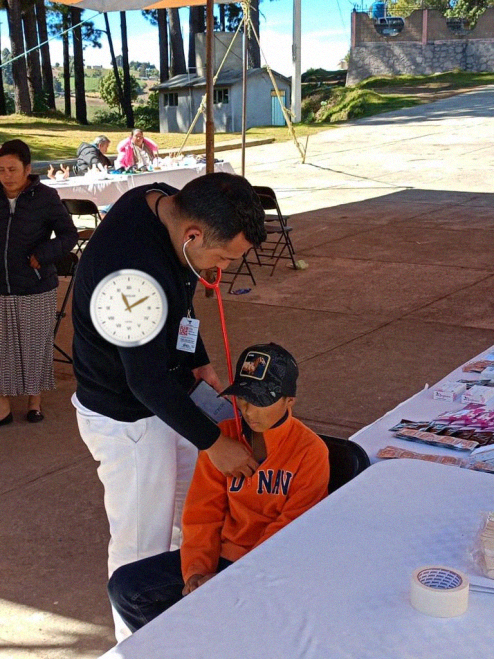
11h10
